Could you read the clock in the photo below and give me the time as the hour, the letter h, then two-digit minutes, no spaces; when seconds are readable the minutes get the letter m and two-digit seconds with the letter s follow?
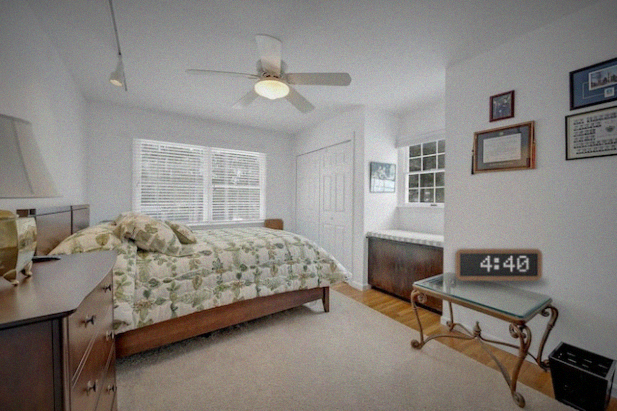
4h40
